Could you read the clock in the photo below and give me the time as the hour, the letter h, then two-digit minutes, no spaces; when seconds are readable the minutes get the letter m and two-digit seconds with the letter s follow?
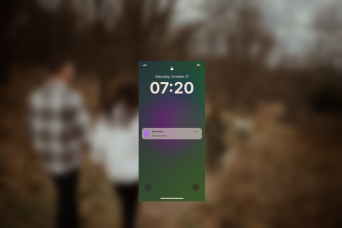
7h20
